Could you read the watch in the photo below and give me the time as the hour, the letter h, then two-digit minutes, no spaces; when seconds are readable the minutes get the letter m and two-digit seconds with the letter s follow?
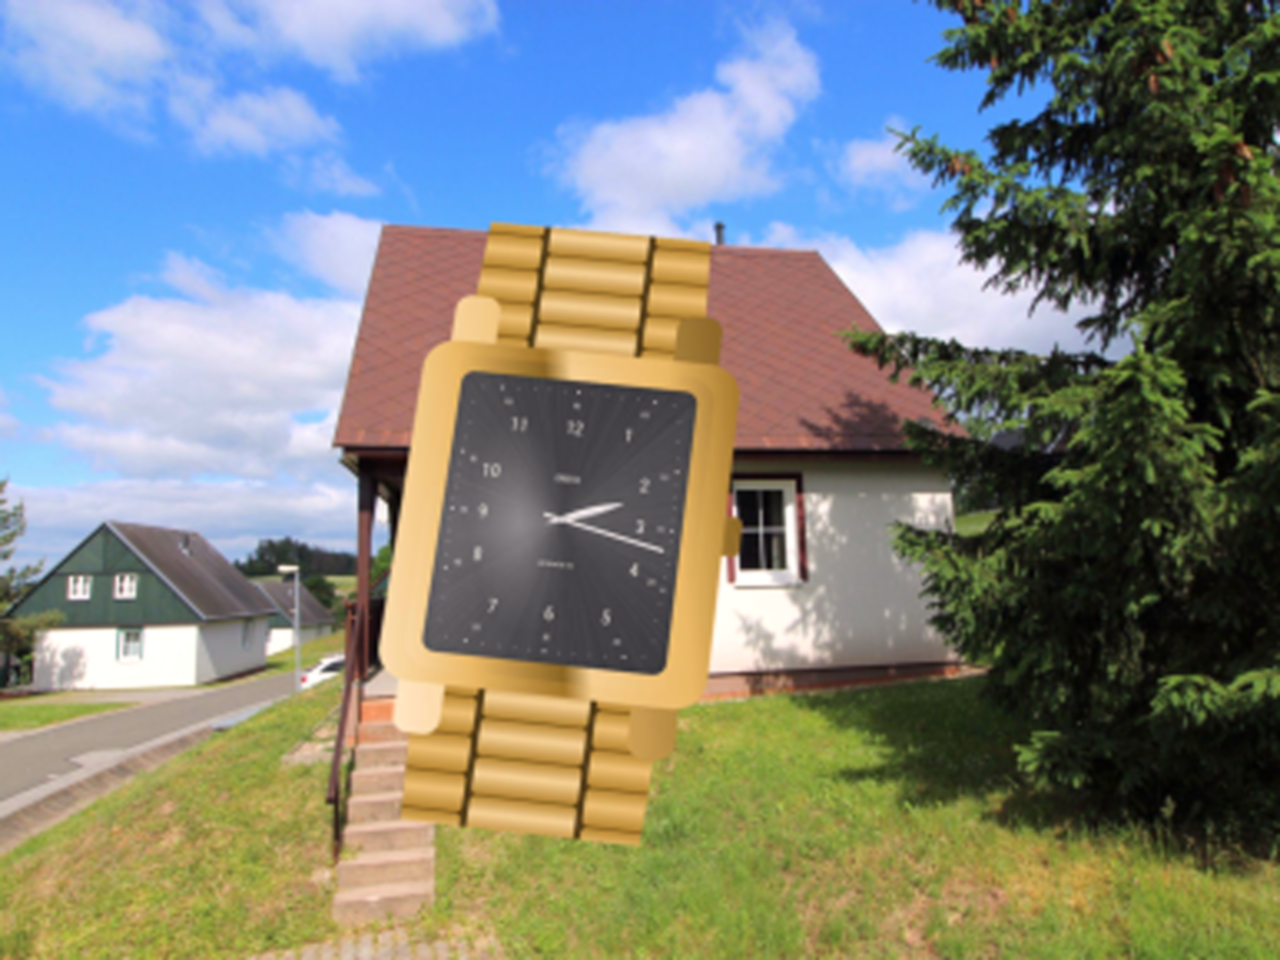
2h17
